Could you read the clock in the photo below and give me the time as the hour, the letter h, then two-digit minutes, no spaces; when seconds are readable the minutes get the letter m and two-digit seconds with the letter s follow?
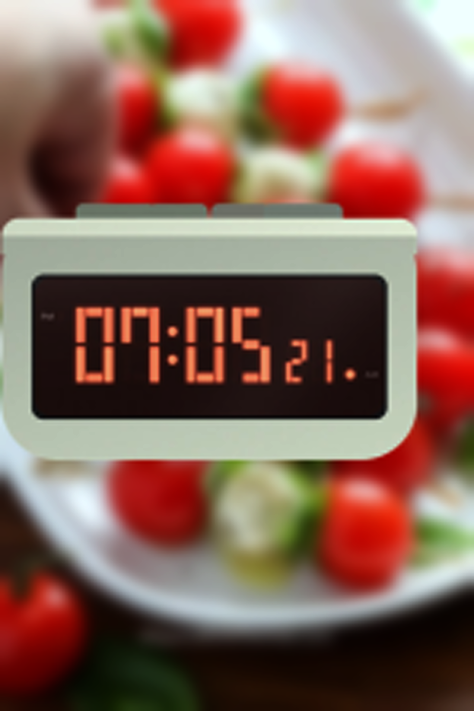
7h05m21s
